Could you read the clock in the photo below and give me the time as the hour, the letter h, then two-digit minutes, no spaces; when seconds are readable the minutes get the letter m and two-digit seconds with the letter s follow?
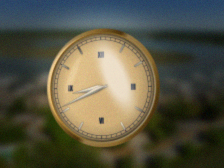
8h41
